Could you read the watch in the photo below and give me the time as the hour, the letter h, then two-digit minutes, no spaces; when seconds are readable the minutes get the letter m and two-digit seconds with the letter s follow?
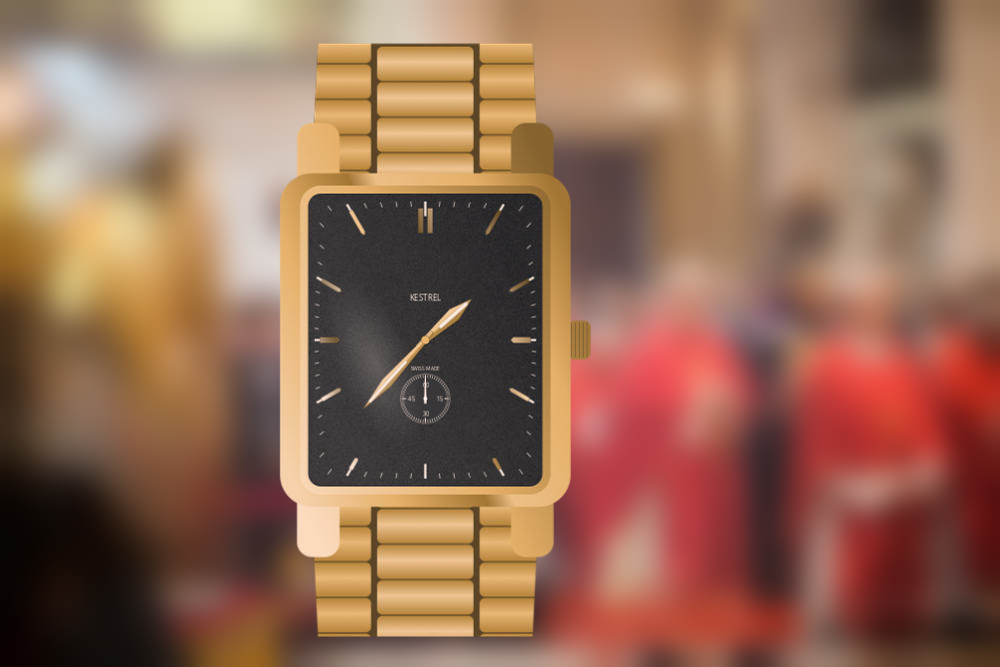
1h37
